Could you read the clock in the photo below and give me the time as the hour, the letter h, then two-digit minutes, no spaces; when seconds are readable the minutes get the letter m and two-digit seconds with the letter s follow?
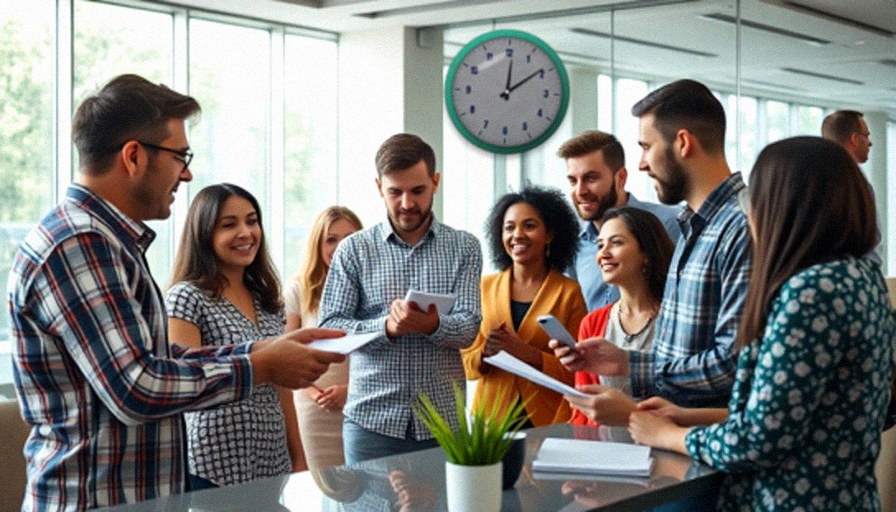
12h09
